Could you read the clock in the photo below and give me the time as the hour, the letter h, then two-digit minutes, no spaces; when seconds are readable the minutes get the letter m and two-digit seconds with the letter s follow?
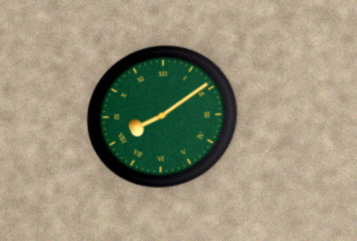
8h09
